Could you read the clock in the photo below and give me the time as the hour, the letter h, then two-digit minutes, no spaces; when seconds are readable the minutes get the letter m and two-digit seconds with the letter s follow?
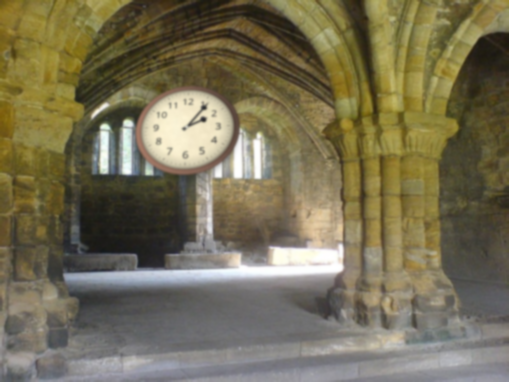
2h06
